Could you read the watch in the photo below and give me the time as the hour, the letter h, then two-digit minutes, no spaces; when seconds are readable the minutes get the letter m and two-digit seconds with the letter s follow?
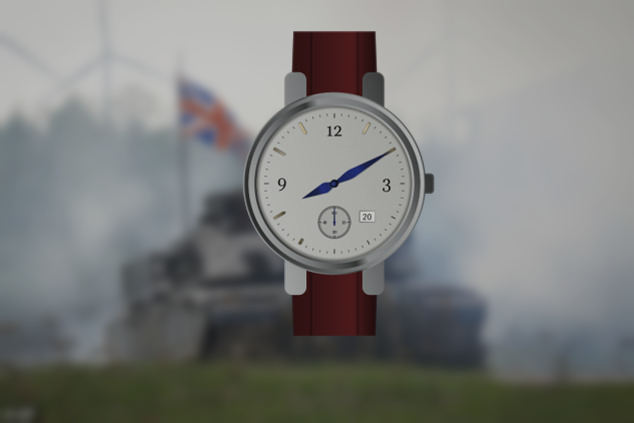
8h10
